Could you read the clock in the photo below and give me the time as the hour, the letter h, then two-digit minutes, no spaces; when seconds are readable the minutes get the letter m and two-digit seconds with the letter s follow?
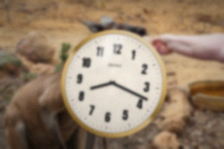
8h18
